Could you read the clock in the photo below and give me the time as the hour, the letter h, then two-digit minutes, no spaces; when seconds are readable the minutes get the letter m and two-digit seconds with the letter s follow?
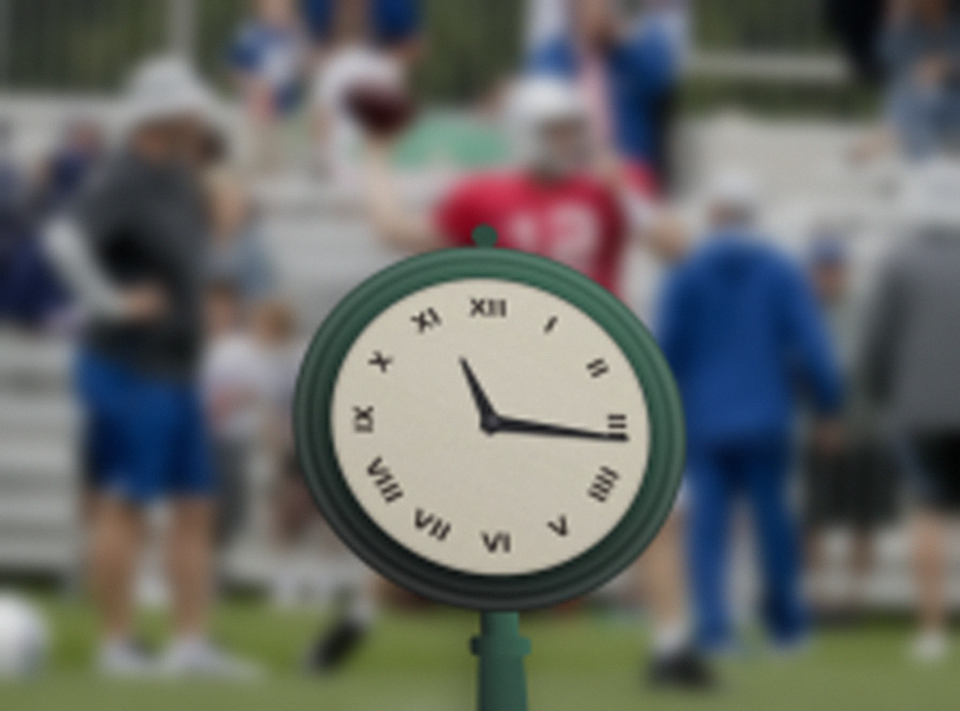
11h16
